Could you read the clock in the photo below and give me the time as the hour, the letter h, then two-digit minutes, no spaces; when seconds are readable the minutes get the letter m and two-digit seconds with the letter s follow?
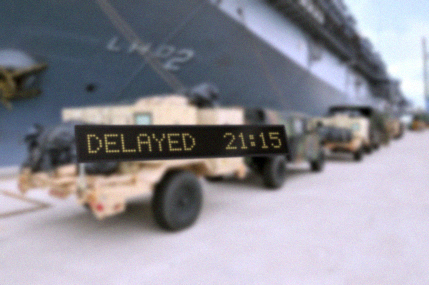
21h15
